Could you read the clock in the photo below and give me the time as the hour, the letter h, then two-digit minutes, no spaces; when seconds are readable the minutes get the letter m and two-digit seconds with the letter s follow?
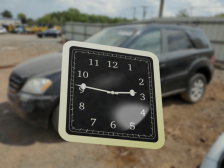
2h46
